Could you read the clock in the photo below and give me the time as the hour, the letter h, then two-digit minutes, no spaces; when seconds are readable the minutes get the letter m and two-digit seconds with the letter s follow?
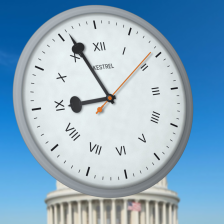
8h56m09s
